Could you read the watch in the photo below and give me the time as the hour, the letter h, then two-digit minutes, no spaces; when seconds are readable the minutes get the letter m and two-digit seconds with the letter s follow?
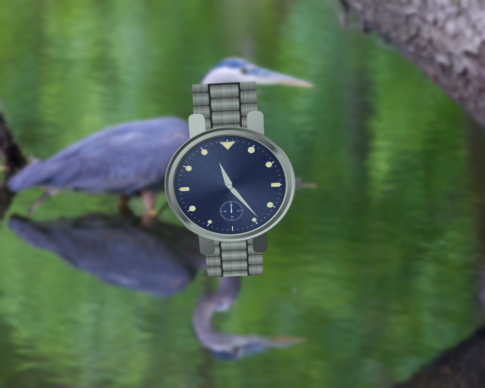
11h24
